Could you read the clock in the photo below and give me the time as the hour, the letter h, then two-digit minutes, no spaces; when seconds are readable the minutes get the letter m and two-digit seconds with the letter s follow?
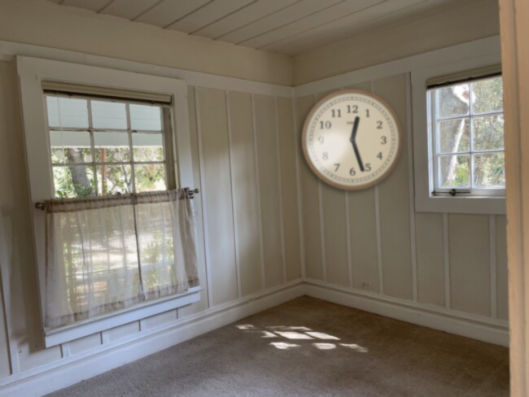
12h27
